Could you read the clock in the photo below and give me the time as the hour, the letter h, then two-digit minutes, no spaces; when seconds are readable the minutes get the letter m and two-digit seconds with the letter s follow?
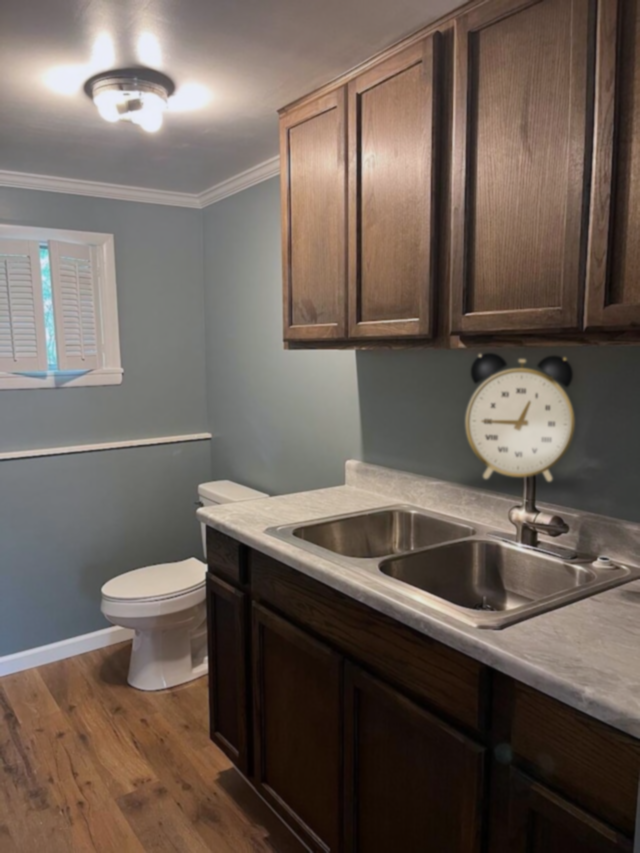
12h45
